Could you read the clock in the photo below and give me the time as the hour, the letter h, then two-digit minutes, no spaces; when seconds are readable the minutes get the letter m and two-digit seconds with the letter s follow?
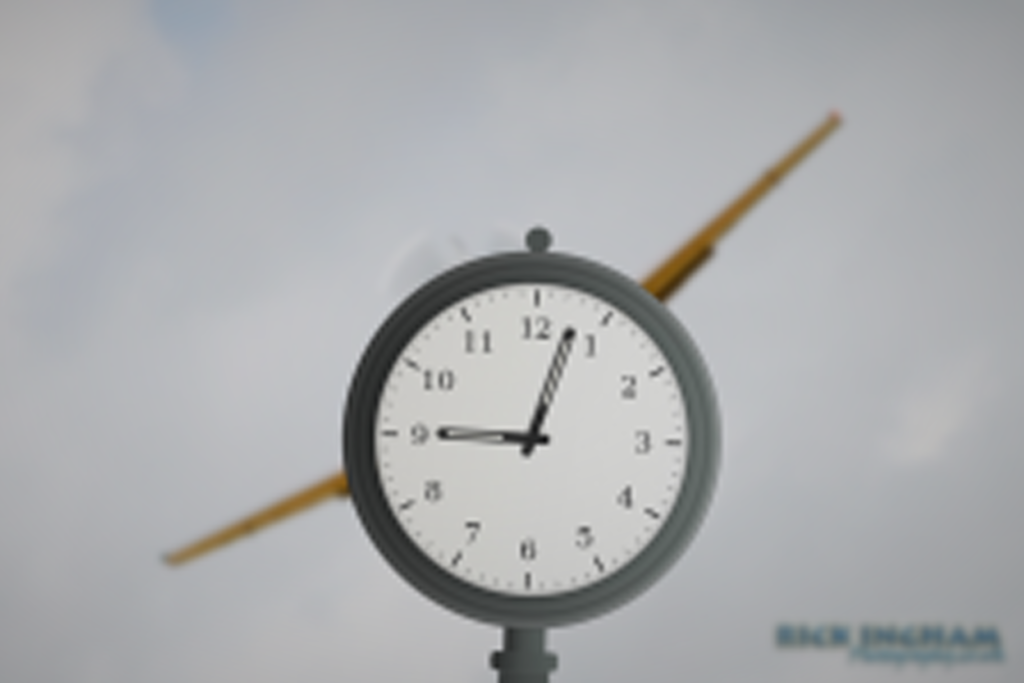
9h03
